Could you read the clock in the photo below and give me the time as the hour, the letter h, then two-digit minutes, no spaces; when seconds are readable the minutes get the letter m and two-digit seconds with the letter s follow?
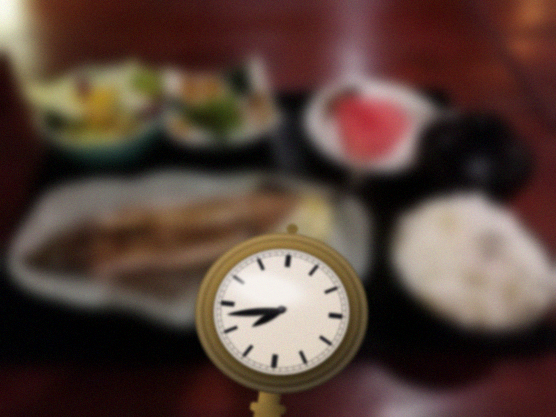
7h43
